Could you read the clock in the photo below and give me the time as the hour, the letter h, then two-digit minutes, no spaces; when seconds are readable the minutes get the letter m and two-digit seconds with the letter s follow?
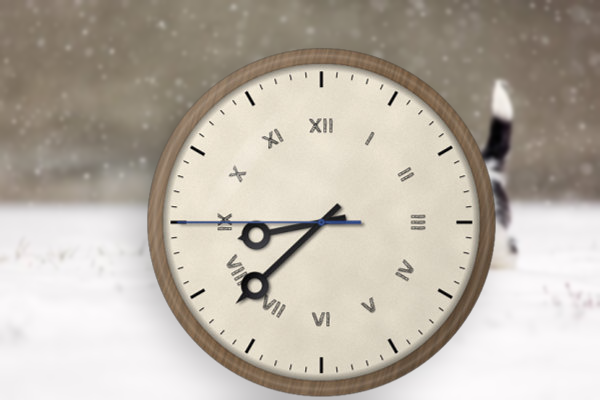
8h37m45s
